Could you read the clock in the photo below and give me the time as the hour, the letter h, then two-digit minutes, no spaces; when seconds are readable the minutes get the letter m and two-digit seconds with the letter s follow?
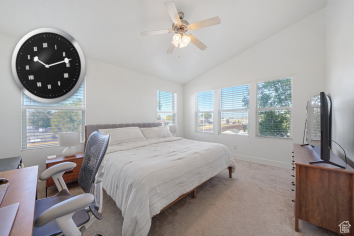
10h13
